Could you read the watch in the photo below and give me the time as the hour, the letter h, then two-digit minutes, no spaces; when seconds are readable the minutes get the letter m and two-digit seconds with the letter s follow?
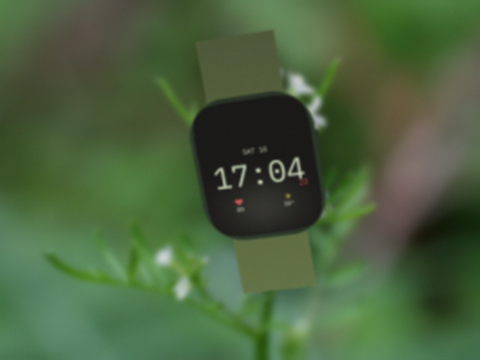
17h04
